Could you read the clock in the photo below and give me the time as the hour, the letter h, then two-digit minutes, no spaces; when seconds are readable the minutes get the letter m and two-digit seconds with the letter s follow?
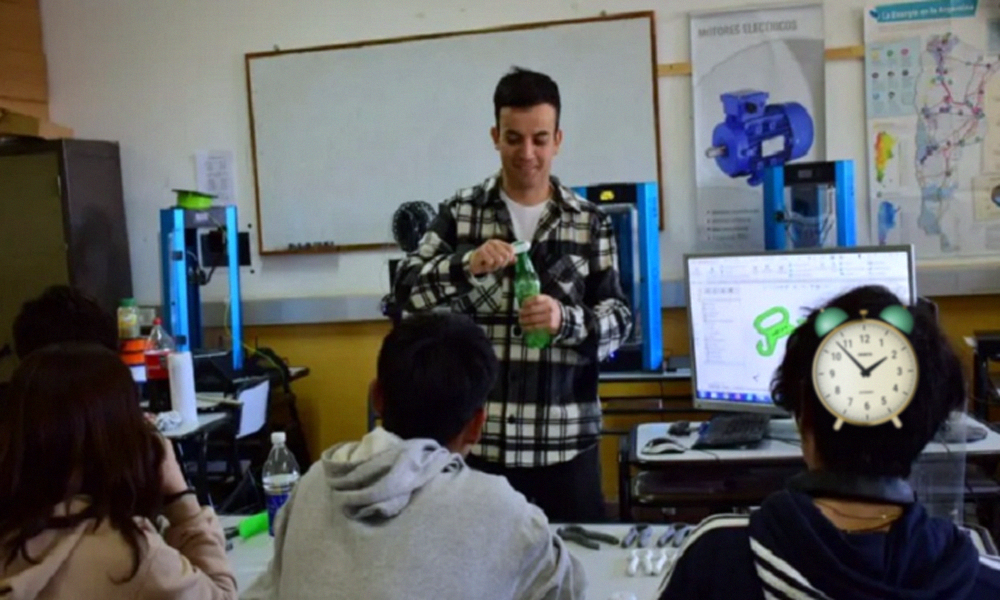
1h53
